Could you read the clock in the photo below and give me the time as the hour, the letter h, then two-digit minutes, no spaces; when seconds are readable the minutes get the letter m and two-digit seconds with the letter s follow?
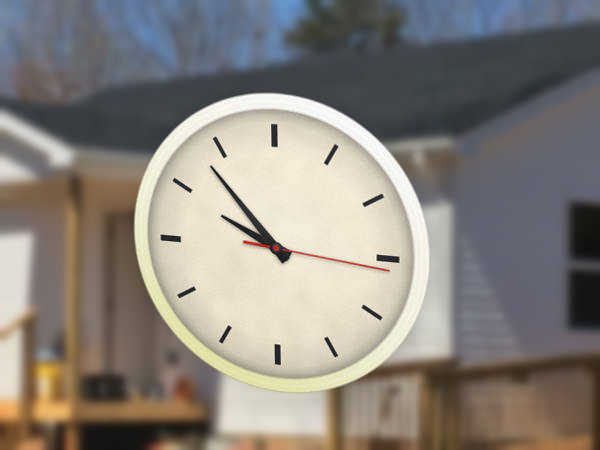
9h53m16s
